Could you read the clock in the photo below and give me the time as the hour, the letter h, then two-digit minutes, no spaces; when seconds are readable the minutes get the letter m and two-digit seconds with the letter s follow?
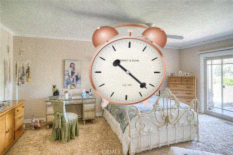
10h22
